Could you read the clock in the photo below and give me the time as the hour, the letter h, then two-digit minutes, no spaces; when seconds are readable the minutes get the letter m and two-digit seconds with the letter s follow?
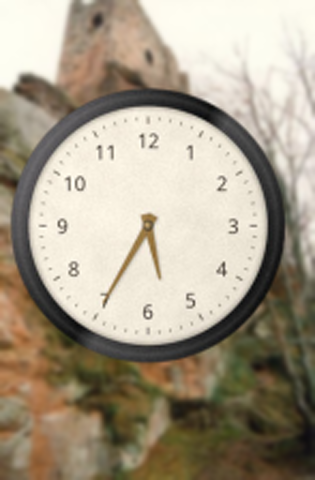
5h35
